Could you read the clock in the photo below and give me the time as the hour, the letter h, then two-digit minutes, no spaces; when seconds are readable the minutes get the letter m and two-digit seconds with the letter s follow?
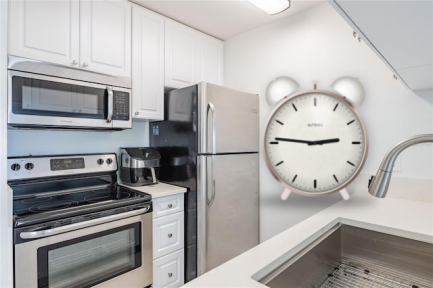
2h46
